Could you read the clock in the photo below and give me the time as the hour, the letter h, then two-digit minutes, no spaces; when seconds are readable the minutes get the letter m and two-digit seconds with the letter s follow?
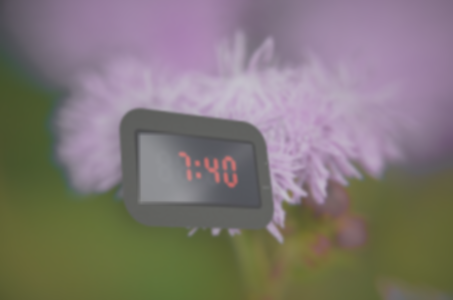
7h40
